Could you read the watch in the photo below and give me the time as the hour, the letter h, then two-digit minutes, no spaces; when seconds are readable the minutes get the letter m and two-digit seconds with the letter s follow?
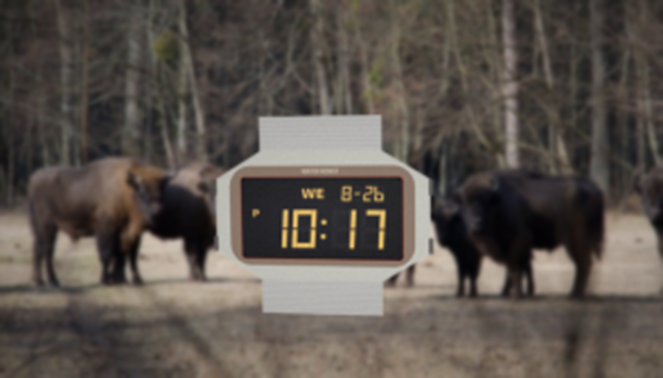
10h17
